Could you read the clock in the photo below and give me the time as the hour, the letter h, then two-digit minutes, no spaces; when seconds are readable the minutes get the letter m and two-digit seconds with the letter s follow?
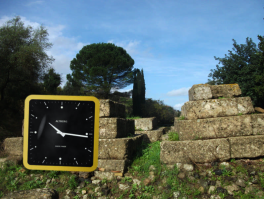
10h16
